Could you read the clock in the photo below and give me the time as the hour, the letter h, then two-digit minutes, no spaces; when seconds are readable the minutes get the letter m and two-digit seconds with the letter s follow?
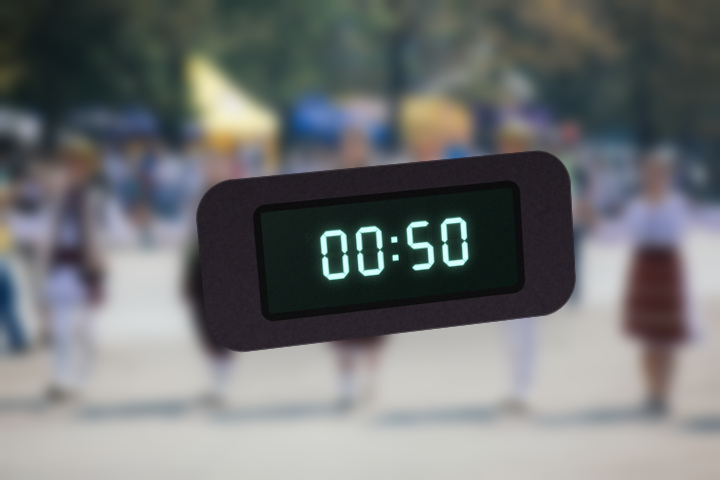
0h50
